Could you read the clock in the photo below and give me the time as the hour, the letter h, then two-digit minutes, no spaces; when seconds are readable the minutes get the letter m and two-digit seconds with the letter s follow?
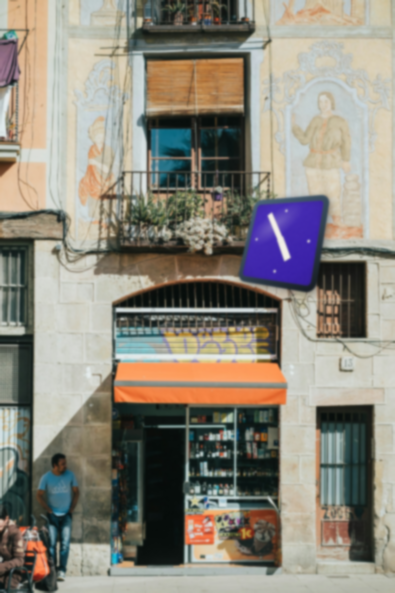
4h54
